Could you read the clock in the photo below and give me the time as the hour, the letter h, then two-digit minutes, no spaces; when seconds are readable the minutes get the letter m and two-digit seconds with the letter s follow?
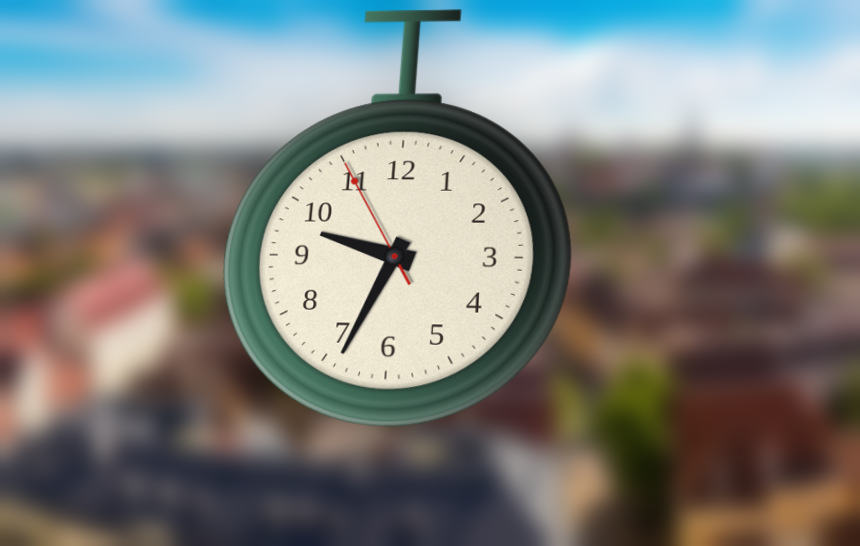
9h33m55s
